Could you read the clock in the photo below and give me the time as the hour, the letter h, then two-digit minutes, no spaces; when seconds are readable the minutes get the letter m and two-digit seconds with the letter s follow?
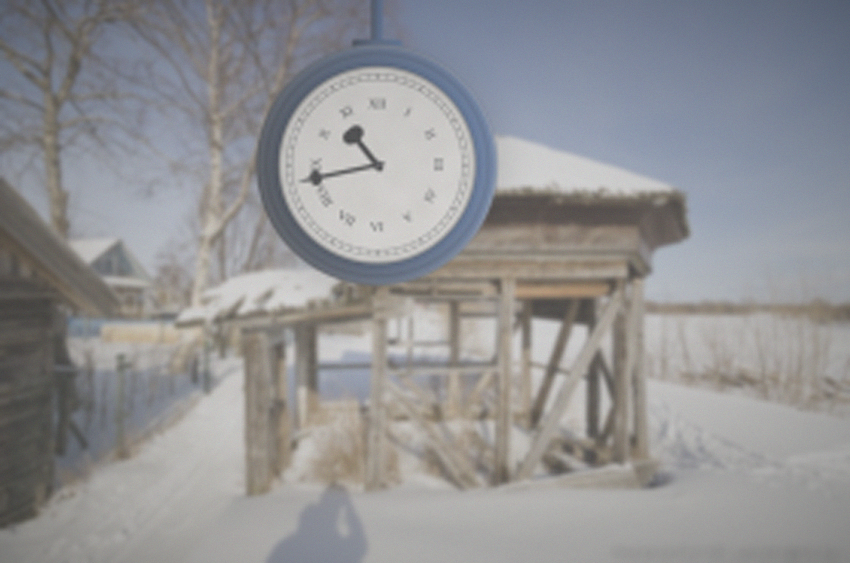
10h43
